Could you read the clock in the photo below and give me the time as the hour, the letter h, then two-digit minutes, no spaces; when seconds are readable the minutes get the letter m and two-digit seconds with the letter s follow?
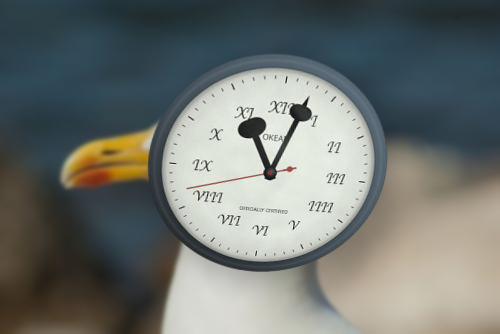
11h02m42s
